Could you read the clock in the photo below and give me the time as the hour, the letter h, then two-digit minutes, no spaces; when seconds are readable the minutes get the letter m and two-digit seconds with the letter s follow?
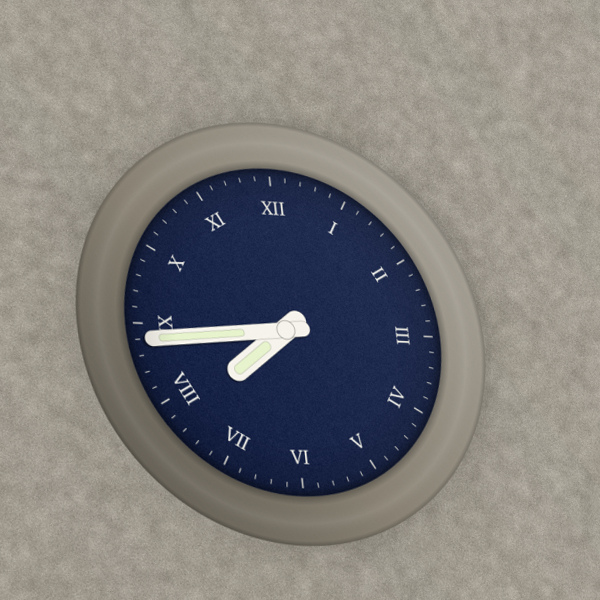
7h44
